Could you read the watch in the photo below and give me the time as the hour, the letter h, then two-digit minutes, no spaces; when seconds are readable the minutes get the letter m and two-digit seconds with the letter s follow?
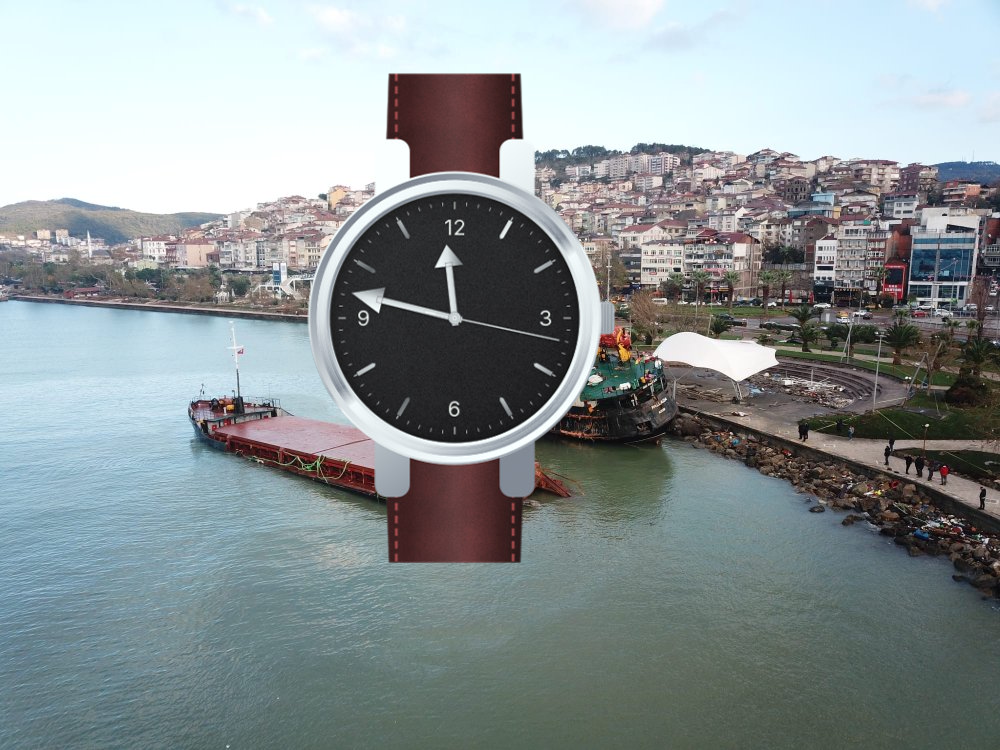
11h47m17s
